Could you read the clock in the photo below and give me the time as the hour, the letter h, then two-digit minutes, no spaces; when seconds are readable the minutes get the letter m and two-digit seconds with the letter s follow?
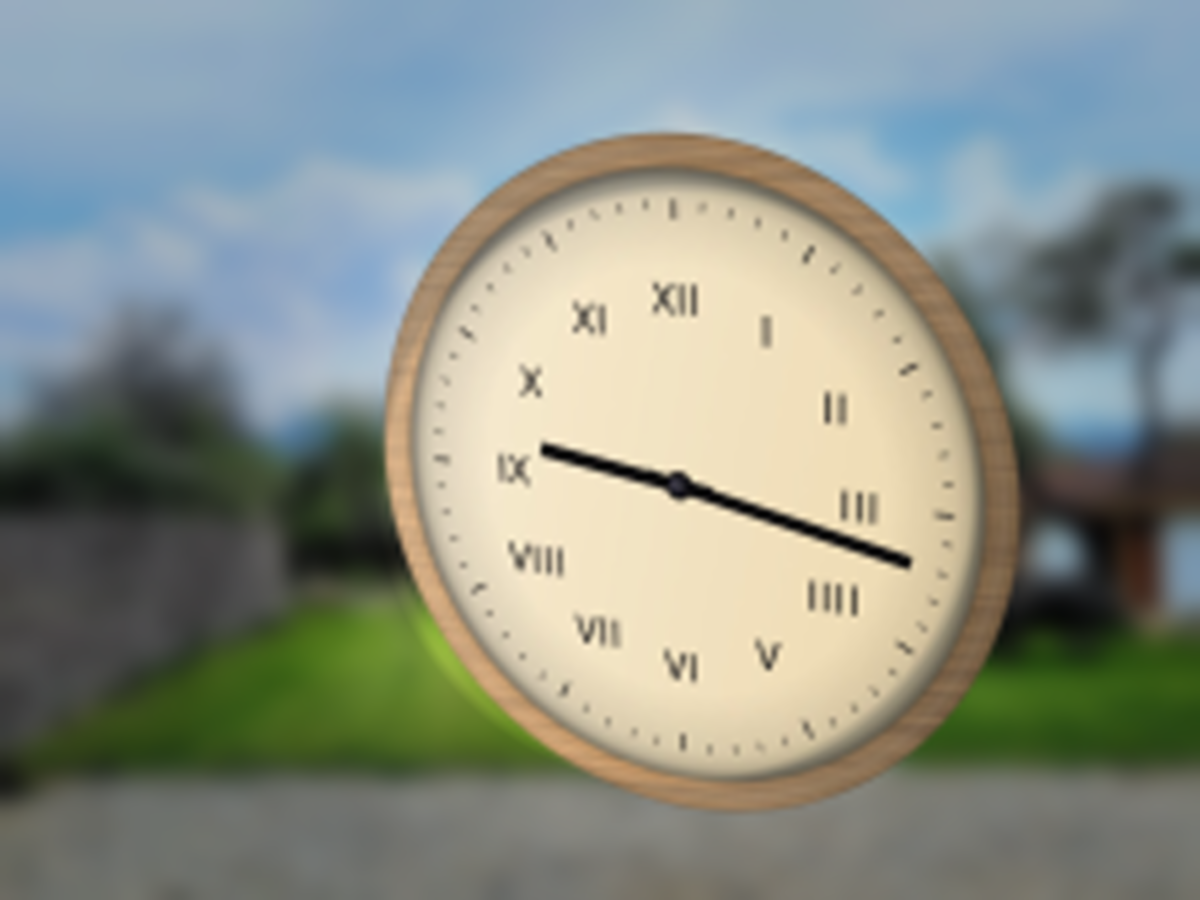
9h17
